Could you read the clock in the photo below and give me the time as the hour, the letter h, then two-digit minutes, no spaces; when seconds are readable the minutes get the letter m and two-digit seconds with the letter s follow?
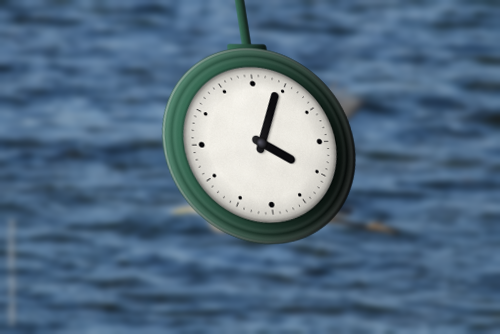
4h04
